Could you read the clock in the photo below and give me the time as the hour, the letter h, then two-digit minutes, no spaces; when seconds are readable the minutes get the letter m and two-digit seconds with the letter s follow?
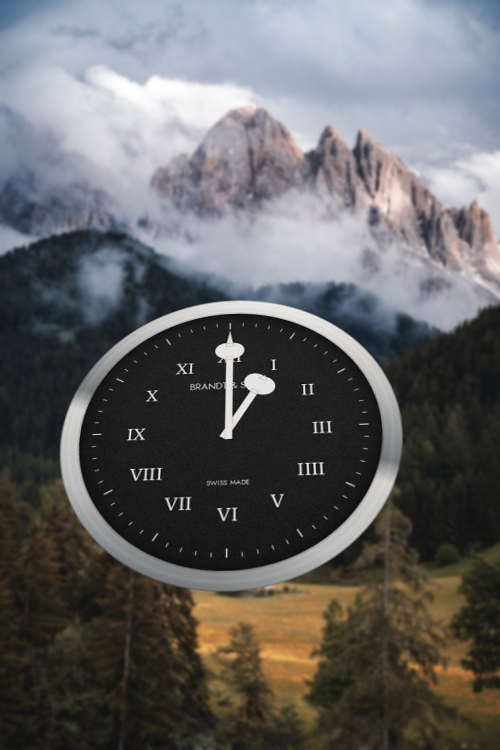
1h00
